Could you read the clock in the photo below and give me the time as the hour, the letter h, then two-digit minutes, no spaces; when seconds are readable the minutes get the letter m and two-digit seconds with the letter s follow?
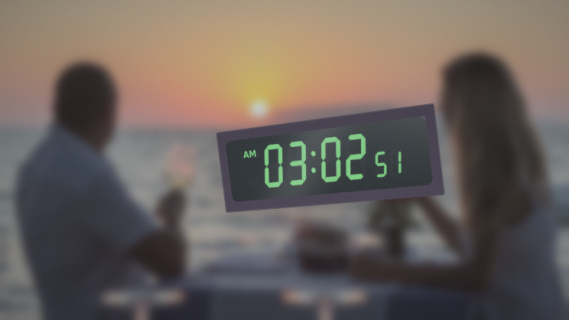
3h02m51s
